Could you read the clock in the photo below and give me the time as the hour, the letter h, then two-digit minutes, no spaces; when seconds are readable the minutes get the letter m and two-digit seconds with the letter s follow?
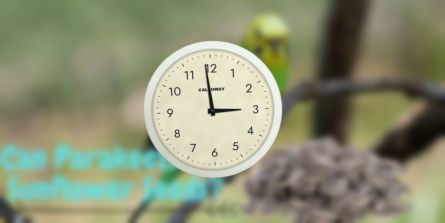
2h59
